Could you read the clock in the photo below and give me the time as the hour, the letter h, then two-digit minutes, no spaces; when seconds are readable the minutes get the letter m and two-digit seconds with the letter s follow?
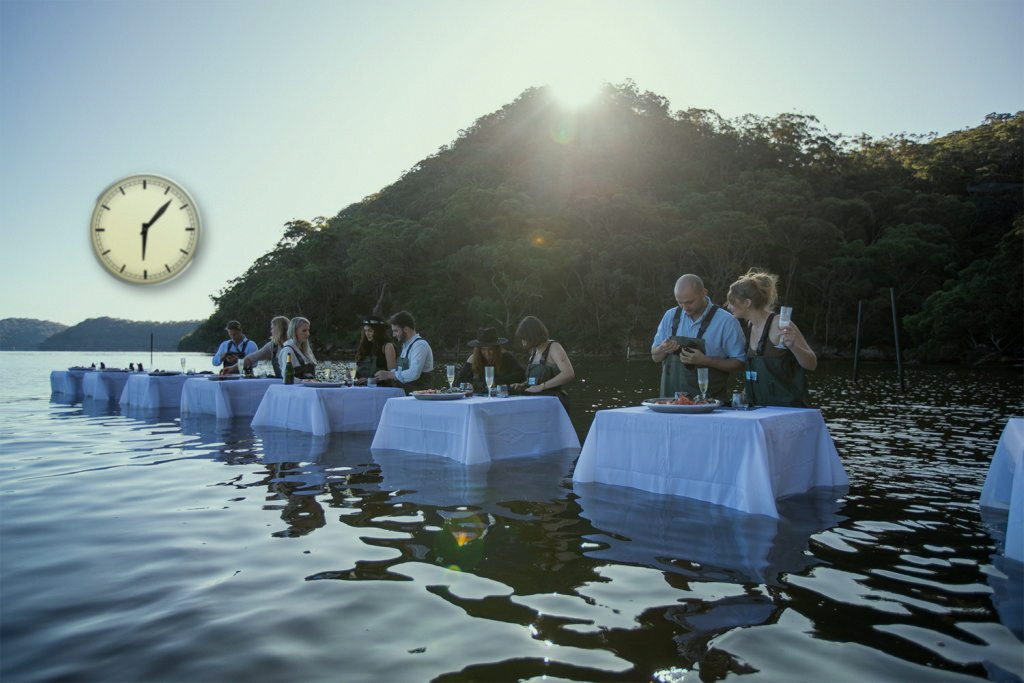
6h07
